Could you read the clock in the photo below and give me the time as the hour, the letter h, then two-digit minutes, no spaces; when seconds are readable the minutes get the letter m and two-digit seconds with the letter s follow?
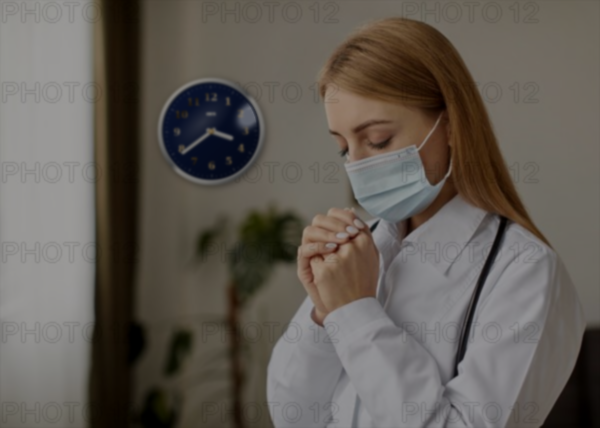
3h39
